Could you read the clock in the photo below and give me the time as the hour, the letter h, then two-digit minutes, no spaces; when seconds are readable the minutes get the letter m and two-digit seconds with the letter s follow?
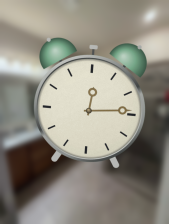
12h14
